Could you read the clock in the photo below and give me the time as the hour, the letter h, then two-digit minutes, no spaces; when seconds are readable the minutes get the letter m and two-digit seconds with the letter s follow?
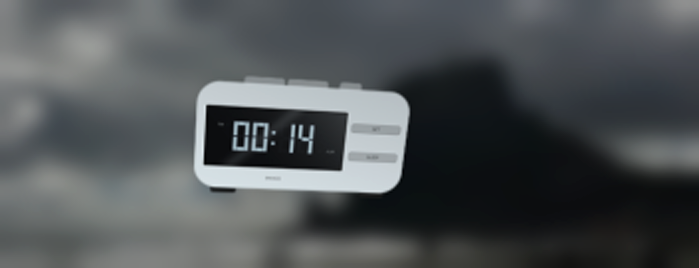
0h14
